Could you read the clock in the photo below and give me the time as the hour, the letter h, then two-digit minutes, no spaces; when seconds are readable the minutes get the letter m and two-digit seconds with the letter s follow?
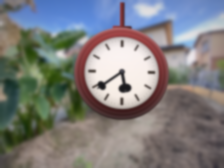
5h39
